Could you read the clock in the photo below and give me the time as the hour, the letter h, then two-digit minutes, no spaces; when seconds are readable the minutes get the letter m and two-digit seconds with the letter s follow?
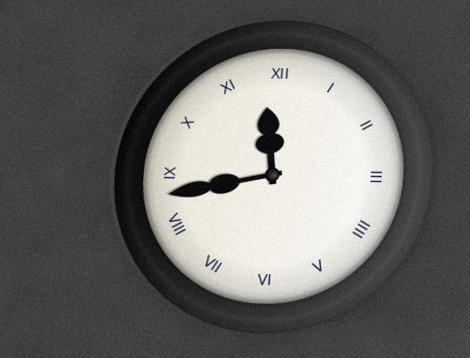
11h43
